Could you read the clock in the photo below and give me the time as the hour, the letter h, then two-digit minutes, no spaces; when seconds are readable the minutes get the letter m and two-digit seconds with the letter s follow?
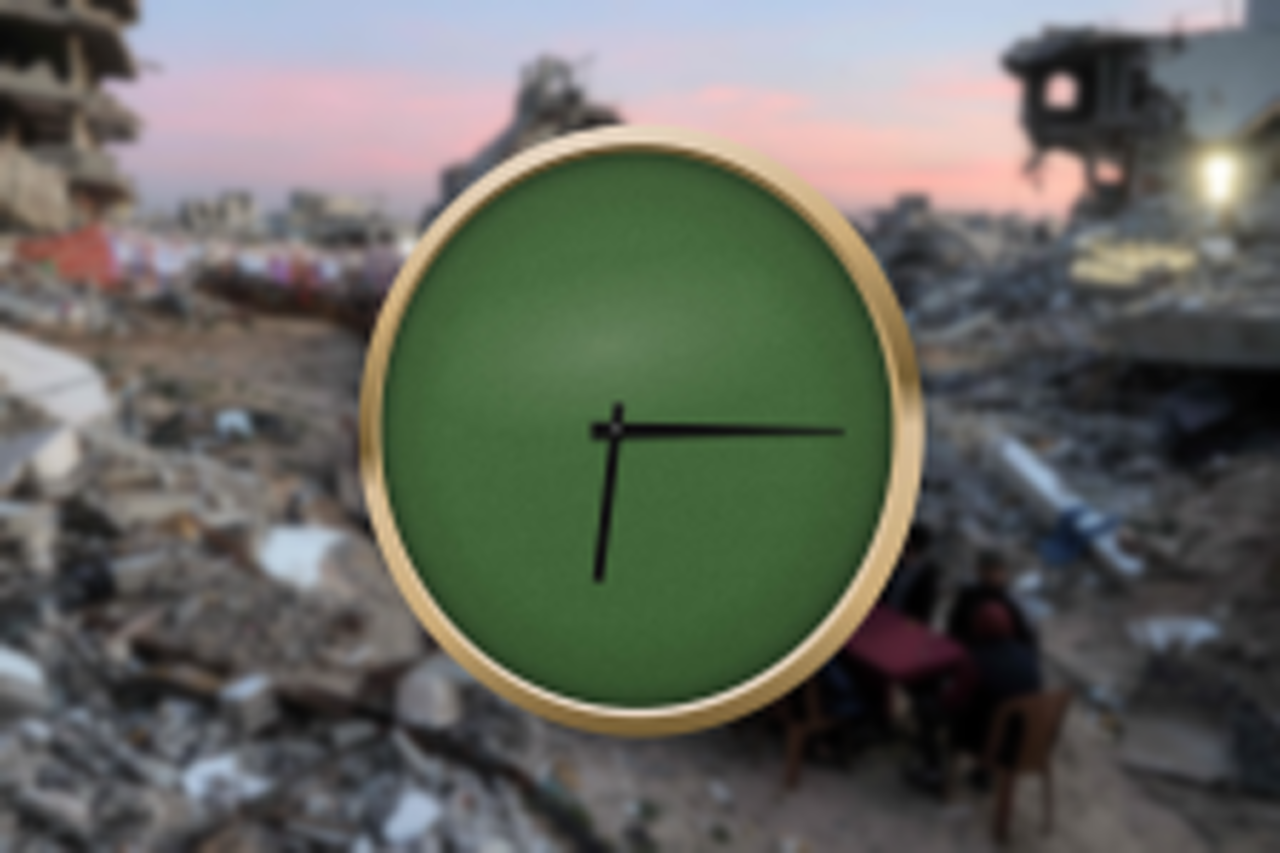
6h15
